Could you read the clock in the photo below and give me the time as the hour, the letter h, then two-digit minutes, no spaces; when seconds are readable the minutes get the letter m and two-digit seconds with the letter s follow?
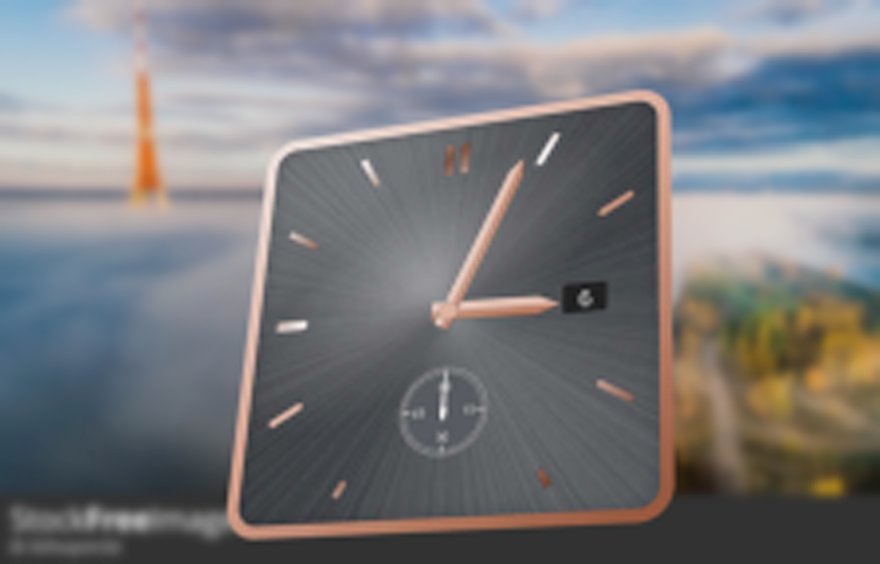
3h04
